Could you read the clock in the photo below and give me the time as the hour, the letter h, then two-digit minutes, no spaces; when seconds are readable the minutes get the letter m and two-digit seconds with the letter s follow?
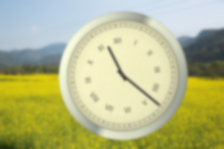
11h23
